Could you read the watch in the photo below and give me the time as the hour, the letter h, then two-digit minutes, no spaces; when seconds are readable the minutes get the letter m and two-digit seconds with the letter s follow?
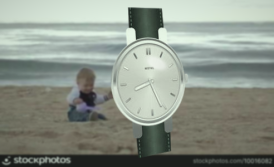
8h26
